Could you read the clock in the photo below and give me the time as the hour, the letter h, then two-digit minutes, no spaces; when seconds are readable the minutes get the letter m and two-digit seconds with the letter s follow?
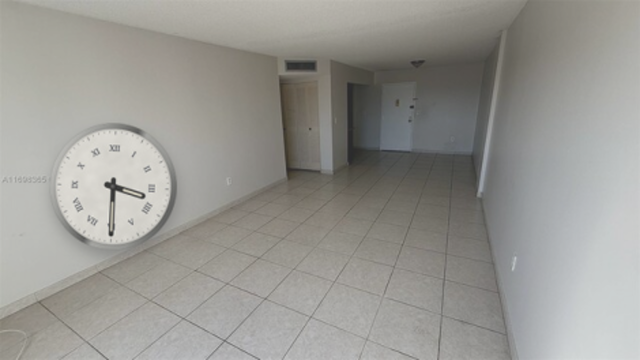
3h30
